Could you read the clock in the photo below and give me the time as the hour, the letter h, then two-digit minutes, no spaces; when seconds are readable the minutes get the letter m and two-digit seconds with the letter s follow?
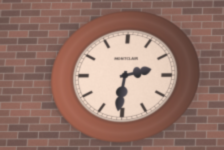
2h31
